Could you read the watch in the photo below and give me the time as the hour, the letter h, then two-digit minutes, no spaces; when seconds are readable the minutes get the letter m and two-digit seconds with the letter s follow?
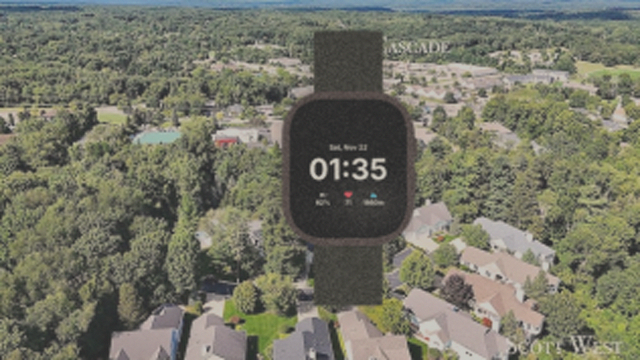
1h35
